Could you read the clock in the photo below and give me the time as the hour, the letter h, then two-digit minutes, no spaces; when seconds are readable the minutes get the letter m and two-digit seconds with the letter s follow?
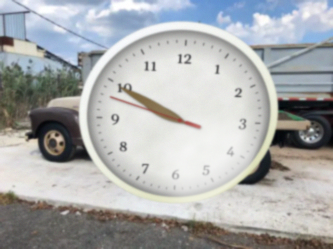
9h49m48s
